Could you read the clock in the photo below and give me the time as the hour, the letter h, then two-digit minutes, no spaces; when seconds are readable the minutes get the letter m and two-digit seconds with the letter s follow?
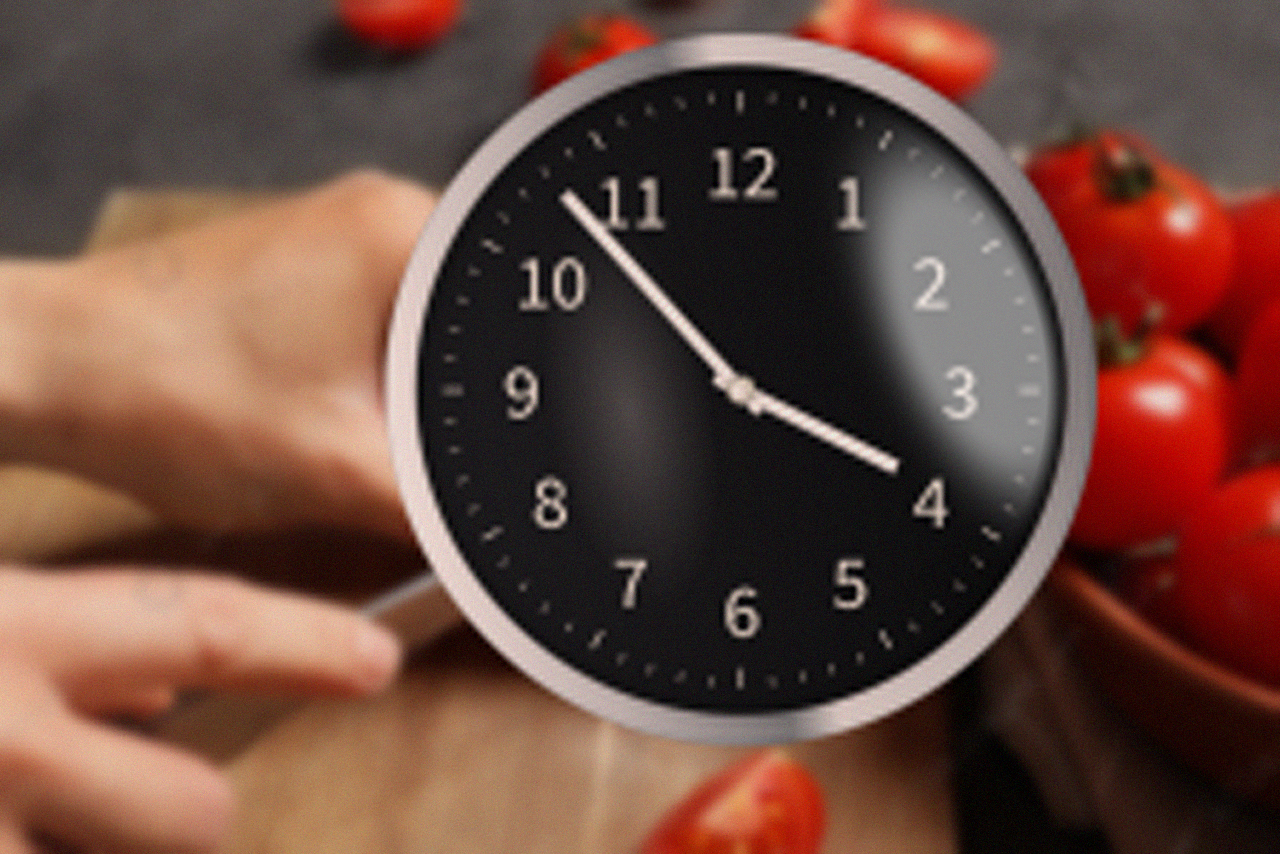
3h53
